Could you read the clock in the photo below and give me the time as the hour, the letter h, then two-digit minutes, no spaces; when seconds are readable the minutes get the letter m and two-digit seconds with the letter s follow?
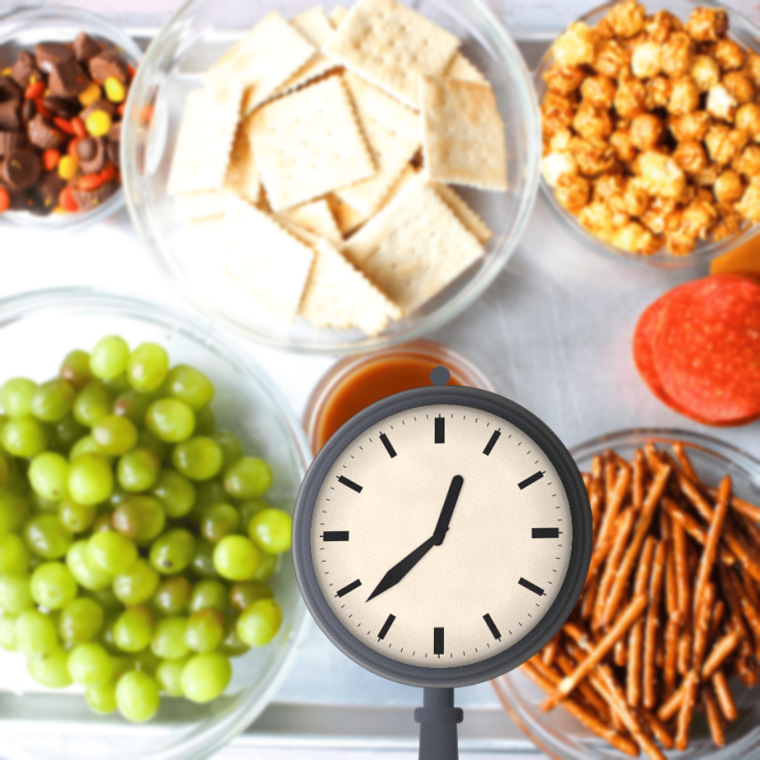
12h38
